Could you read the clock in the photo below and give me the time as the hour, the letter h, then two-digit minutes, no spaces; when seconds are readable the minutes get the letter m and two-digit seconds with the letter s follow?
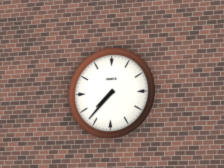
7h37
